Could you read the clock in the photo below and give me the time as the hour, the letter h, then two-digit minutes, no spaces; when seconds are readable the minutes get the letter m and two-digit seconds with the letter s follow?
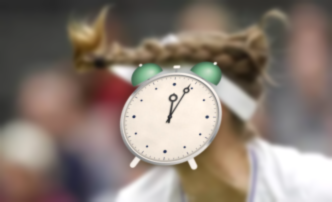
12h04
